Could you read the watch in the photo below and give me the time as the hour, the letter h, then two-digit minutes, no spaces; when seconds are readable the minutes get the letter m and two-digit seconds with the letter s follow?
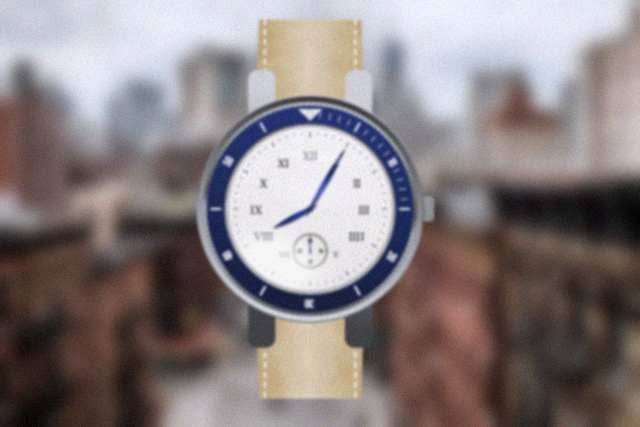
8h05
